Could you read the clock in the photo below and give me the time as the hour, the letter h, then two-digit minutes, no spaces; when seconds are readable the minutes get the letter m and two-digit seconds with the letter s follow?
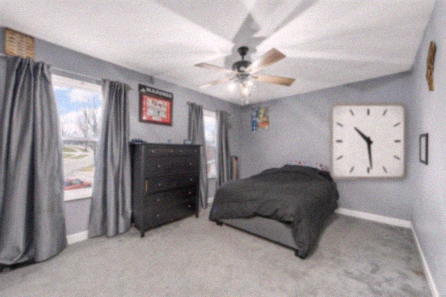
10h29
